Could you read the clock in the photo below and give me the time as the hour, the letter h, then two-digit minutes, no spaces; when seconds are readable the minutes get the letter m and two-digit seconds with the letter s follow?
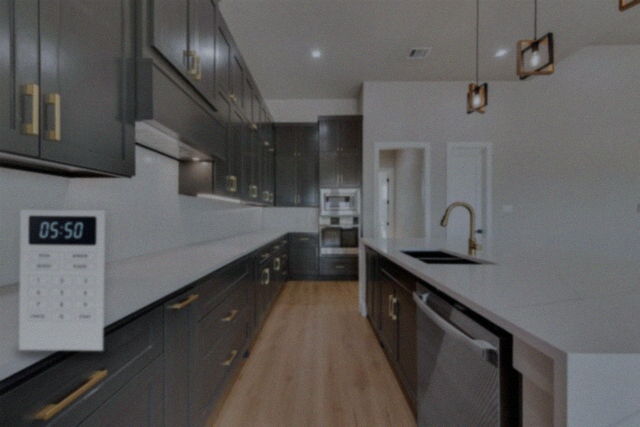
5h50
